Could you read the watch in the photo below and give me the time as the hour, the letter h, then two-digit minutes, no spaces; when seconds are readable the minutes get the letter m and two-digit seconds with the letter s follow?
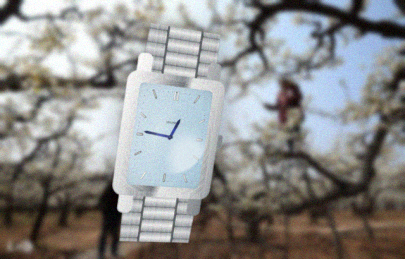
12h46
